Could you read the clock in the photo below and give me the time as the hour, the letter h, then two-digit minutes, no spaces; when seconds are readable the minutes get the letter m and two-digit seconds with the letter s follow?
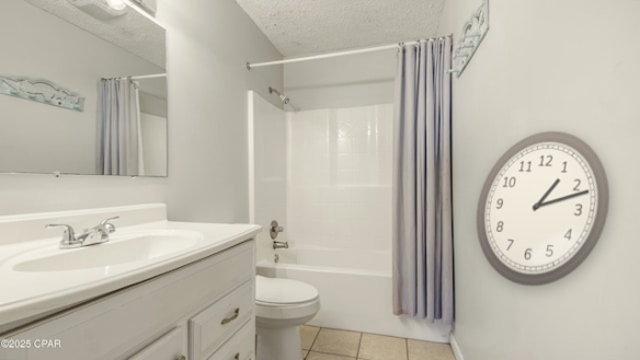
1h12
